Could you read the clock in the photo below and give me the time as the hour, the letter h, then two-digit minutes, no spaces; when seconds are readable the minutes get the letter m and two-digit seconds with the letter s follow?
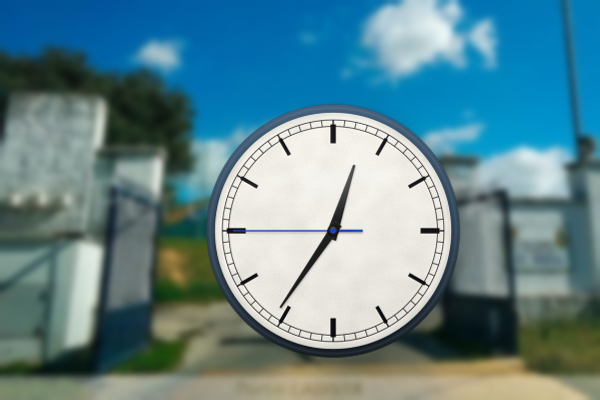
12h35m45s
